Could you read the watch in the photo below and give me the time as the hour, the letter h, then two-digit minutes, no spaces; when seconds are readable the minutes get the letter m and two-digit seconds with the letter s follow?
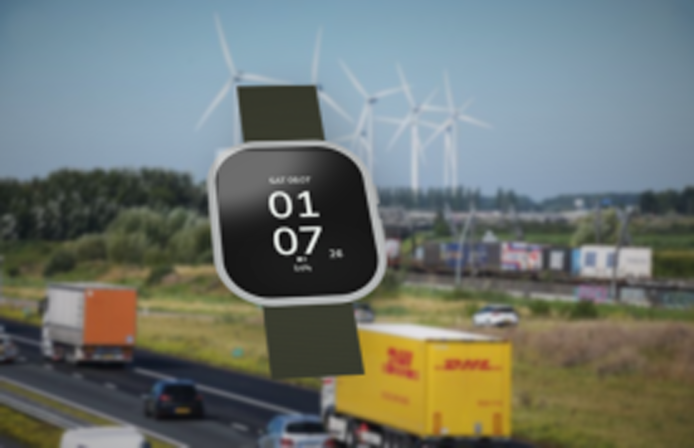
1h07
